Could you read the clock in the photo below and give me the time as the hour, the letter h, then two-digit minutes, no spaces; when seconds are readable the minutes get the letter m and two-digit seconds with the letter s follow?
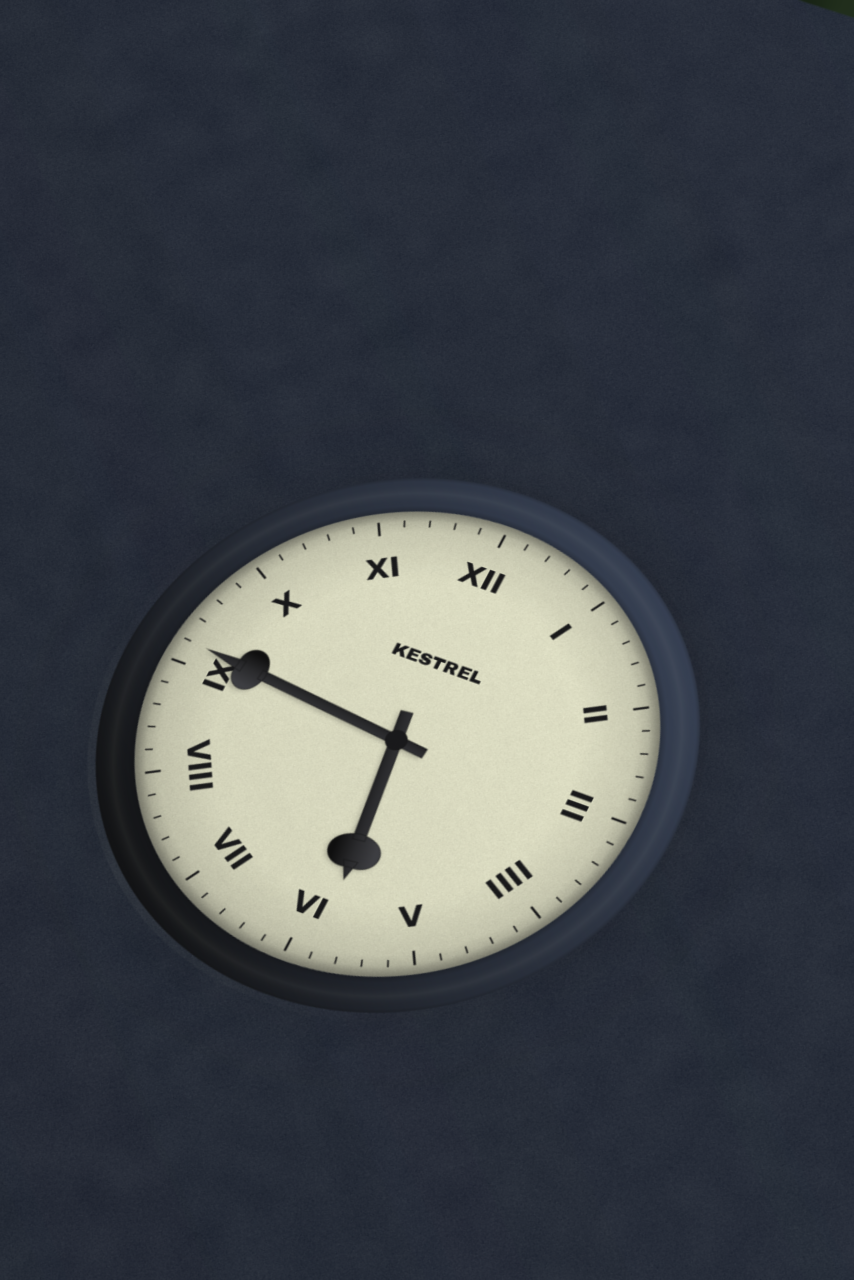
5h46
